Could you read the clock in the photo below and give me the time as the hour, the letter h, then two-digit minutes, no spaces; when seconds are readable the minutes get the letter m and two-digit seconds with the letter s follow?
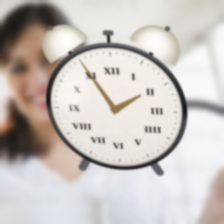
1h55
